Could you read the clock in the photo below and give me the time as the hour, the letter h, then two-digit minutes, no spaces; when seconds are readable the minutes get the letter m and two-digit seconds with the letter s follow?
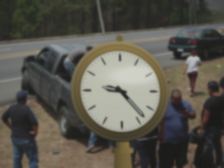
9h23
